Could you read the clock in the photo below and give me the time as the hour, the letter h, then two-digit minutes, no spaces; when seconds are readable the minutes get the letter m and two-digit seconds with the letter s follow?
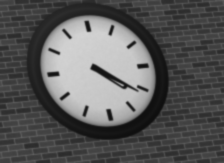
4h21
